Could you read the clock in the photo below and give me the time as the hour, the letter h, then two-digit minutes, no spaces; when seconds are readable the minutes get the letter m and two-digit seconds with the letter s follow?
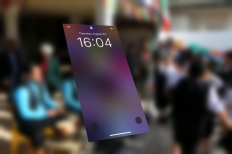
16h04
